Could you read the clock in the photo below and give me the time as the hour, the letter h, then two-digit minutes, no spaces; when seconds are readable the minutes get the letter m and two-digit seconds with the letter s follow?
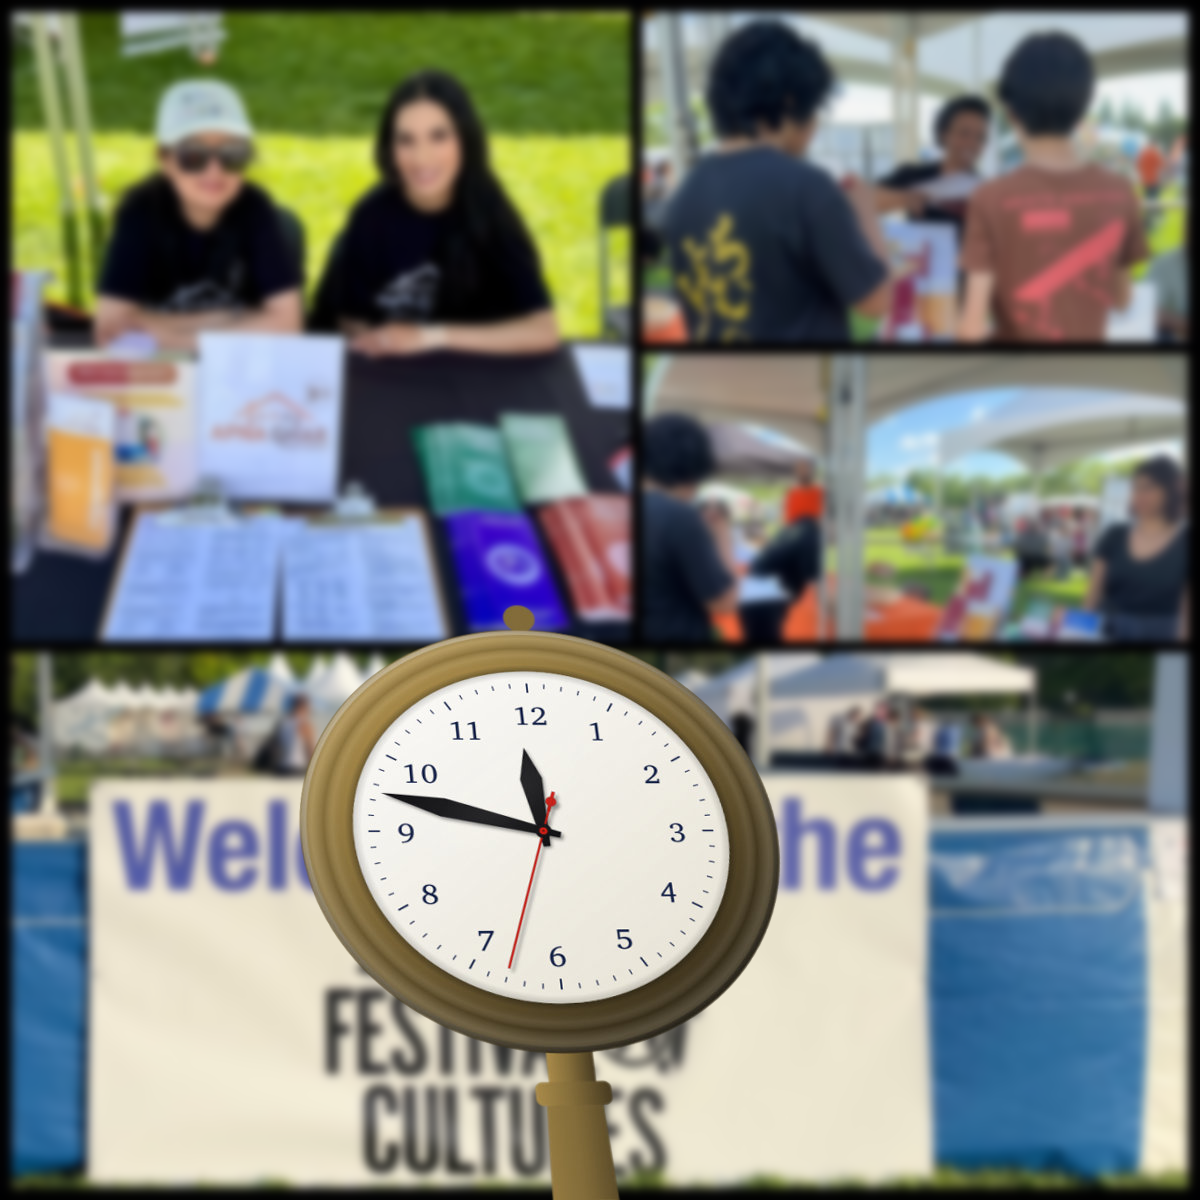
11h47m33s
